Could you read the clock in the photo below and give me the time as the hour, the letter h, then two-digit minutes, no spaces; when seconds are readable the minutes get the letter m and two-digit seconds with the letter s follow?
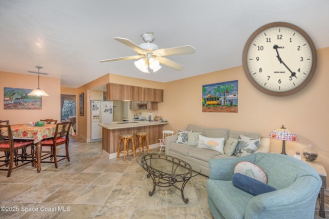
11h23
